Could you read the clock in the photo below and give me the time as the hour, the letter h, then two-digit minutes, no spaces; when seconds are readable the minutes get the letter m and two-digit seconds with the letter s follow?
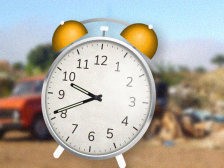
9h41
